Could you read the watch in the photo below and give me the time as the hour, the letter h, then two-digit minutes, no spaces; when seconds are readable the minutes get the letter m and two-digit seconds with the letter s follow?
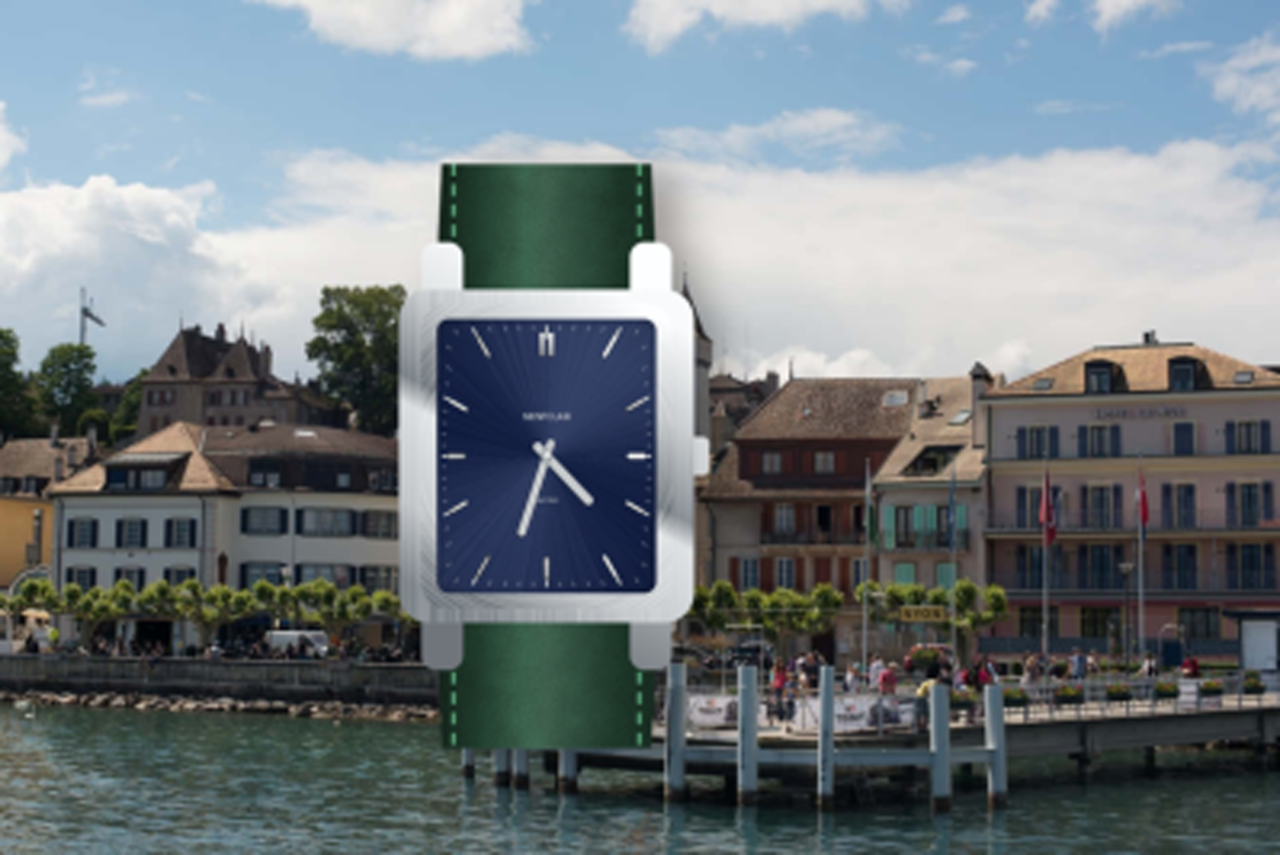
4h33
